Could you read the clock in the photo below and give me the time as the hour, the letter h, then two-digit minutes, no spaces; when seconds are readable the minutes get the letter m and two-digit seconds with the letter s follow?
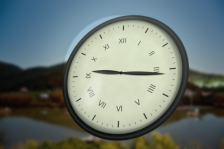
9h16
